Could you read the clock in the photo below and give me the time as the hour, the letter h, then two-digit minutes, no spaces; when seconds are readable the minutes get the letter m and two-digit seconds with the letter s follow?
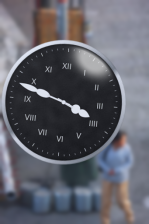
3h48
